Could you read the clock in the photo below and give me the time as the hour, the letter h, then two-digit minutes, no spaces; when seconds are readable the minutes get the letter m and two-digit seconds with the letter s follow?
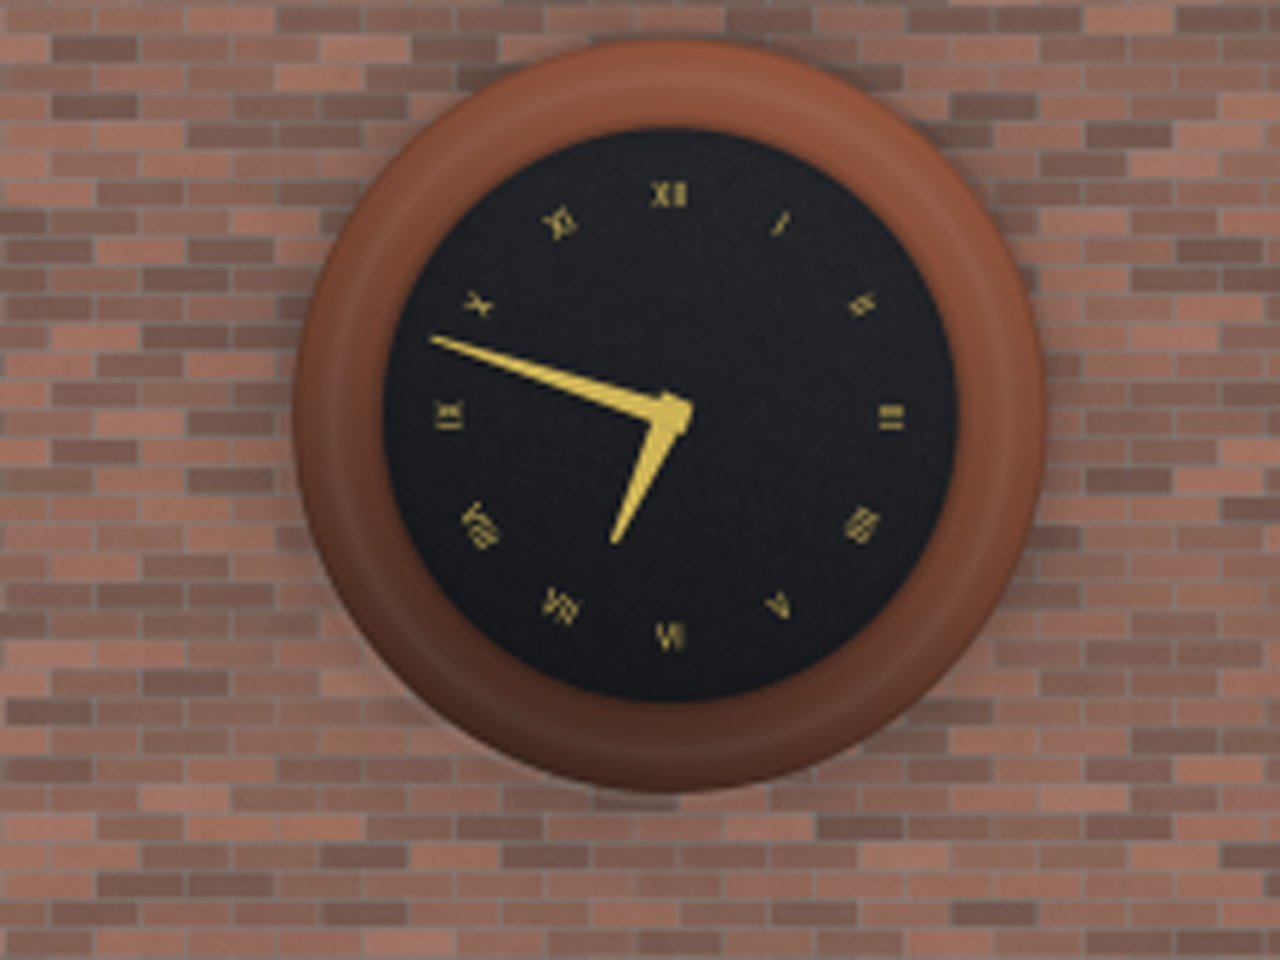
6h48
